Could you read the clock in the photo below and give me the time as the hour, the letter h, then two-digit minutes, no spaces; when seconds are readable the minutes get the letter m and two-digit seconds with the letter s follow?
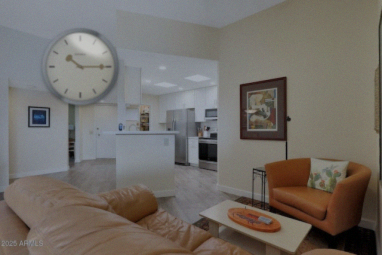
10h15
